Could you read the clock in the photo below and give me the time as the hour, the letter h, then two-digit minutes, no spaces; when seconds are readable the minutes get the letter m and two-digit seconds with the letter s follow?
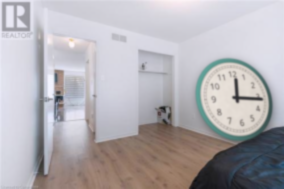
12h16
